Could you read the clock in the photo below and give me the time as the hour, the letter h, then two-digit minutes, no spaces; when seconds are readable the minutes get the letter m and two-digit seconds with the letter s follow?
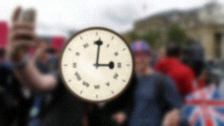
3h01
